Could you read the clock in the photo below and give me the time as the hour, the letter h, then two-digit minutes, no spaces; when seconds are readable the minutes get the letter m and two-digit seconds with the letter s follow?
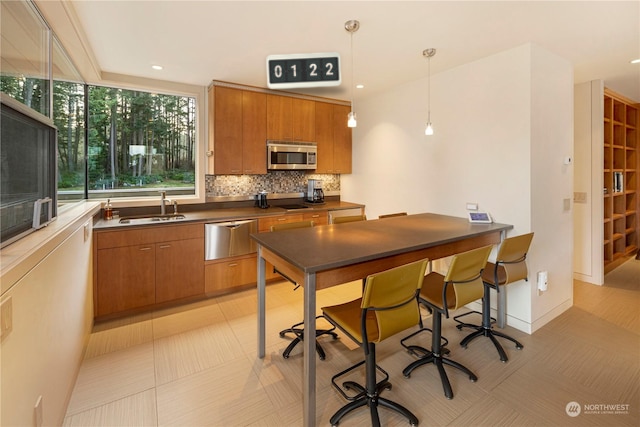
1h22
